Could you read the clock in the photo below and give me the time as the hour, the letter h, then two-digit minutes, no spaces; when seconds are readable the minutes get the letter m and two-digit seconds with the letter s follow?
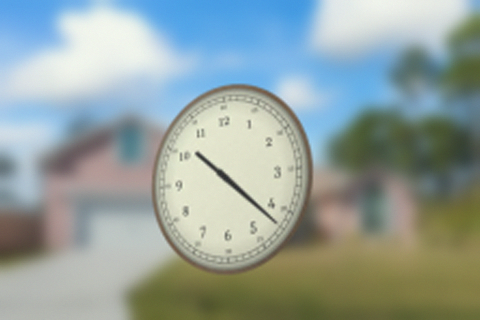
10h22
